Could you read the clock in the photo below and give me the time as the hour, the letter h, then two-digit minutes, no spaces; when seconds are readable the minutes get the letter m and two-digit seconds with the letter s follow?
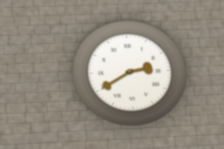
2h40
